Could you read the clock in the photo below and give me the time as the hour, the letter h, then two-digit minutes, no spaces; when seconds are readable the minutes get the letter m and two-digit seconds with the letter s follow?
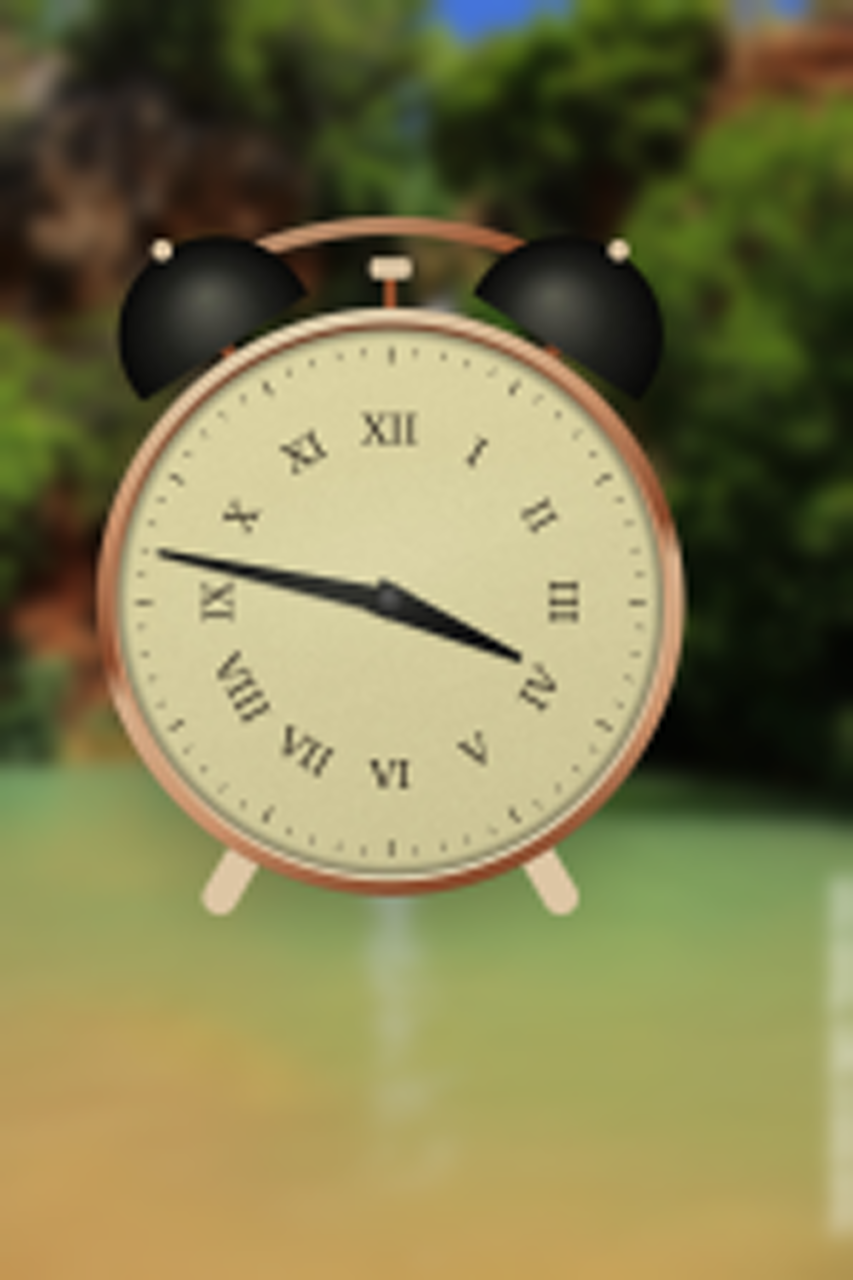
3h47
